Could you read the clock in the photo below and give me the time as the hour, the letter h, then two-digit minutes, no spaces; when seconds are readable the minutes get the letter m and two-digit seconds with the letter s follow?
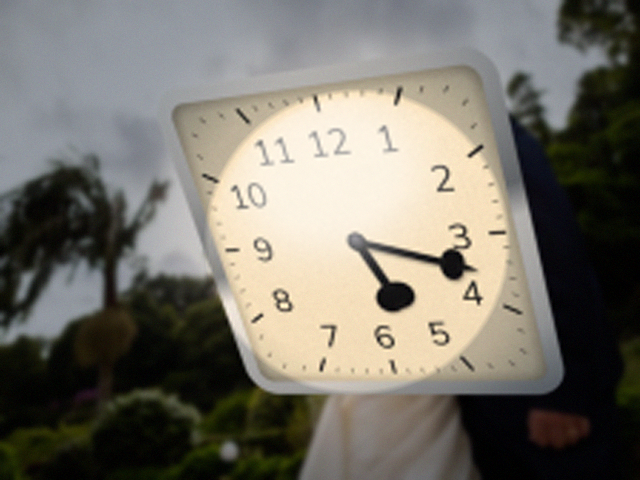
5h18
